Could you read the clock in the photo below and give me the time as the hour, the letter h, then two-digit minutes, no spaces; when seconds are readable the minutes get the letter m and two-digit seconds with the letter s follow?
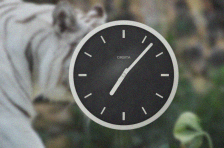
7h07
